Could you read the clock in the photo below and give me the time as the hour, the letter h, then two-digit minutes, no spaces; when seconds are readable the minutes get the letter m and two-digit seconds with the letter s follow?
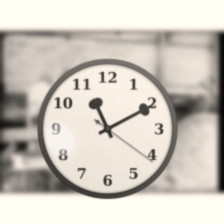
11h10m21s
